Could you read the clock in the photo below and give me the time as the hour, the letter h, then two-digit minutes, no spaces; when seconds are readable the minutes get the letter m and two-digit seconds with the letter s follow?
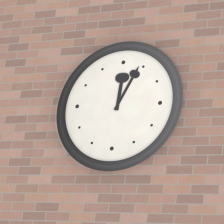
12h04
